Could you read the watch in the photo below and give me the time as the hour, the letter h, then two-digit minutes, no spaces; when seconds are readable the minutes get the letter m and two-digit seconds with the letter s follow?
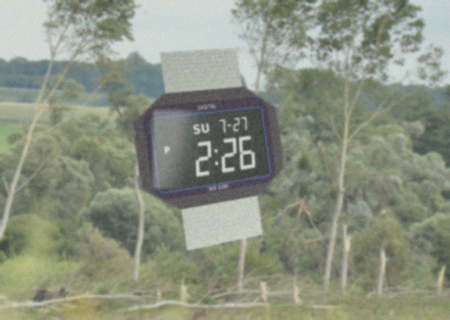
2h26
